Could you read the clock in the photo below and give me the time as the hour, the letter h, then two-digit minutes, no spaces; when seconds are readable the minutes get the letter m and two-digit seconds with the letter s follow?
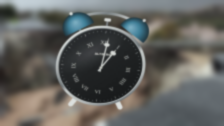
1h01
